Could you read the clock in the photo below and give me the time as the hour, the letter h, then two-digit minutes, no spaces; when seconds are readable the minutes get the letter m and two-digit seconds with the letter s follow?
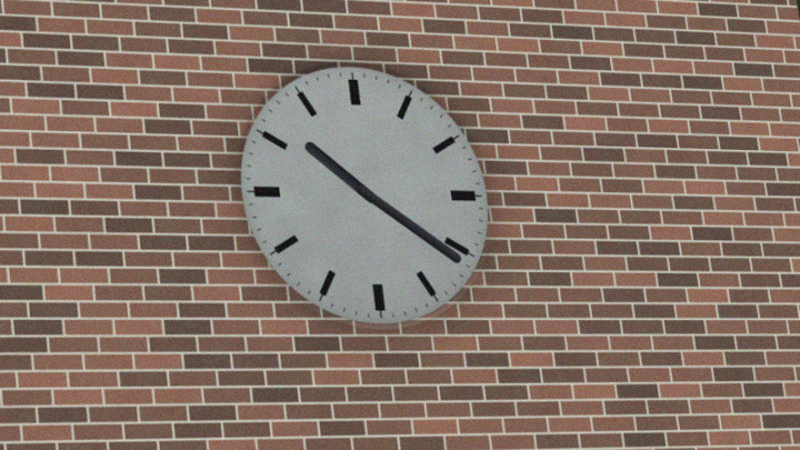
10h21
